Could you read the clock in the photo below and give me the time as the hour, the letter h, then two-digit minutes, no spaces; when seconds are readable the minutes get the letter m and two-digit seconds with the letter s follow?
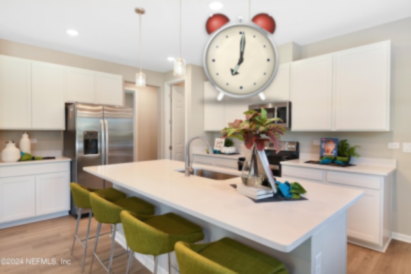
7h01
